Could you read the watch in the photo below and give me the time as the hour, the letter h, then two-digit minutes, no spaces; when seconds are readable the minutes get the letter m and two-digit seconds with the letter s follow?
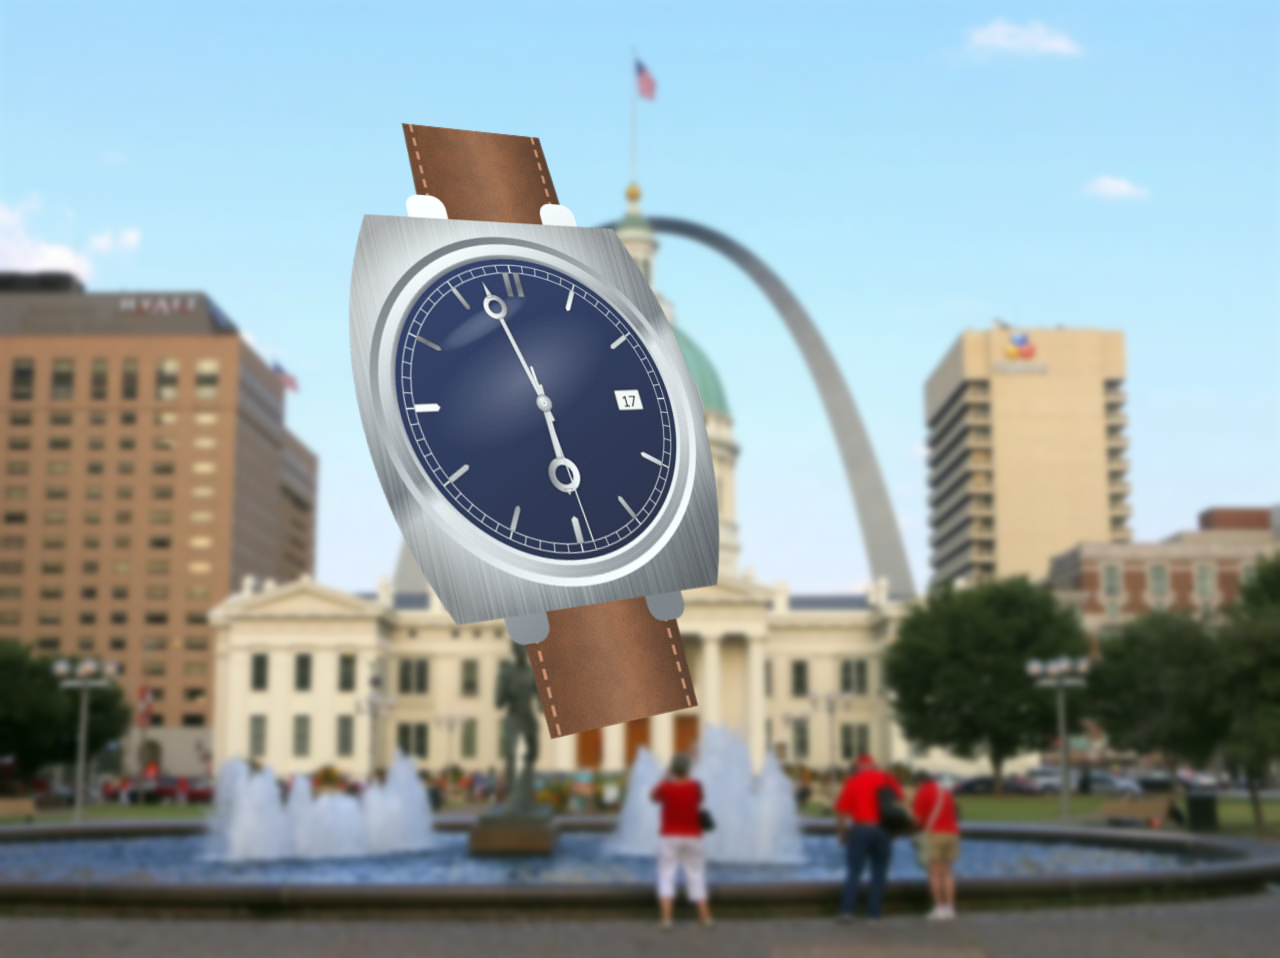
5h57m29s
